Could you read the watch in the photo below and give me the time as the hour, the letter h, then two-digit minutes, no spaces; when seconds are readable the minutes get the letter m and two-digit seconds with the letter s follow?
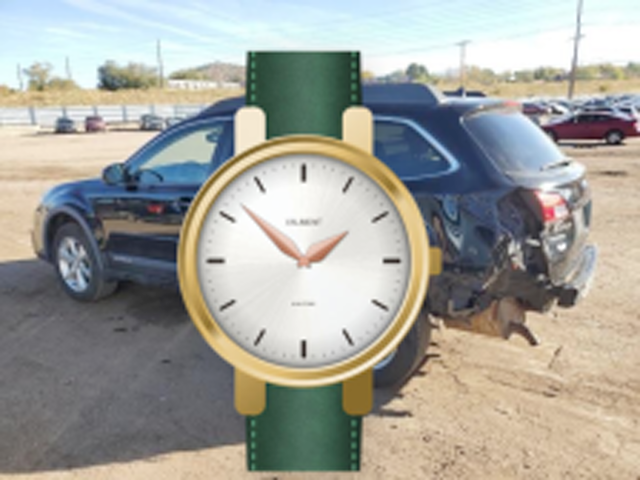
1h52
